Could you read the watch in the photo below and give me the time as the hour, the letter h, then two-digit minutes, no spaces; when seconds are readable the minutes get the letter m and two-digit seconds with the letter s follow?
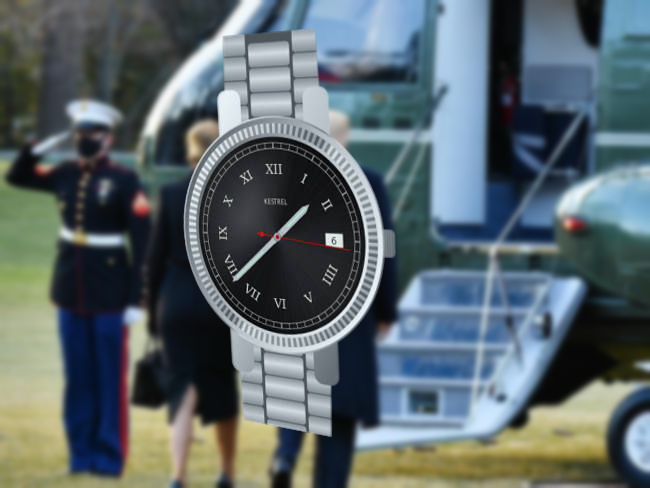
1h38m16s
